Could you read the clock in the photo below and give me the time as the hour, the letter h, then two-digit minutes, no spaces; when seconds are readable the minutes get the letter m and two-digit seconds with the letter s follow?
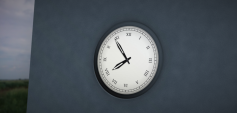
7h54
